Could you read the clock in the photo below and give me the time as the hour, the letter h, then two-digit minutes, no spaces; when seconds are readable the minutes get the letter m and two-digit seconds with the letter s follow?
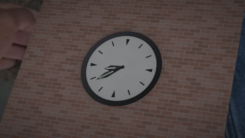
8h39
